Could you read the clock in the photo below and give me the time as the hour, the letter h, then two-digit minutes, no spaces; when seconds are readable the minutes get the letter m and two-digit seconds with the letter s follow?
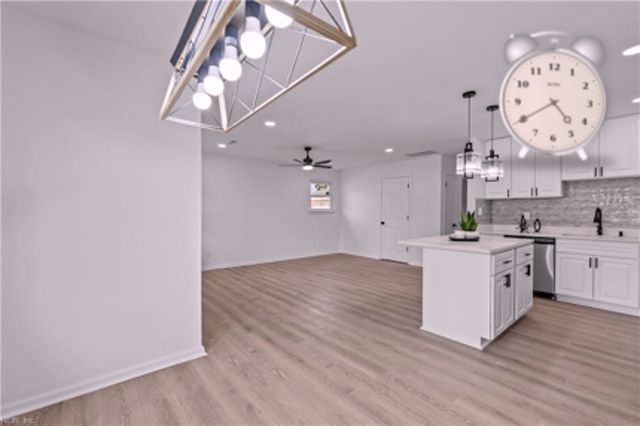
4h40
